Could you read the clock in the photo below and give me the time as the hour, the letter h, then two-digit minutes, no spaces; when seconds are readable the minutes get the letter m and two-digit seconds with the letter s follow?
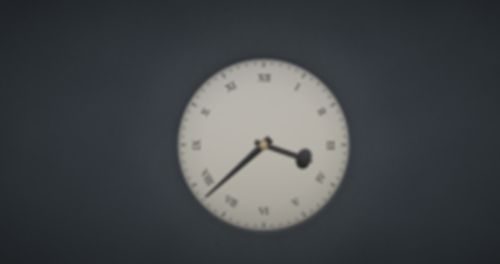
3h38
